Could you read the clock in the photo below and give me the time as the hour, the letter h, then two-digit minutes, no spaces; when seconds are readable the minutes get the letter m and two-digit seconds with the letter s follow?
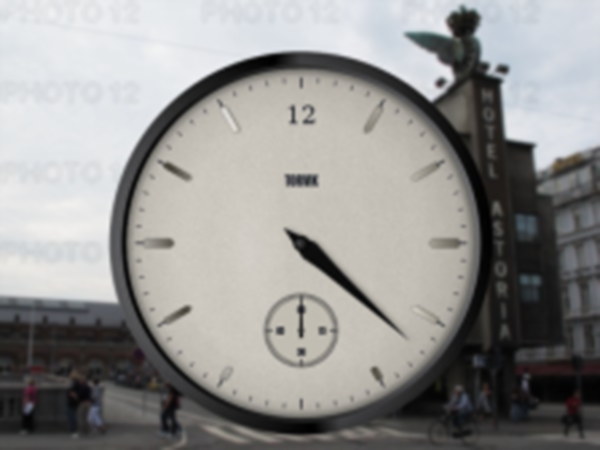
4h22
